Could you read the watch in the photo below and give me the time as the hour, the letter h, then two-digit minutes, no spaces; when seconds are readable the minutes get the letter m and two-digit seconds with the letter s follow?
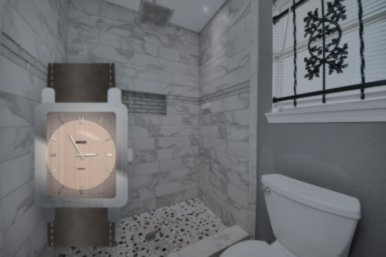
2h55
